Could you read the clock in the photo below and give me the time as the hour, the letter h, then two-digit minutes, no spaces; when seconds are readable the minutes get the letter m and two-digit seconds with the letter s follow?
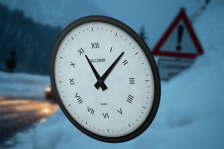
11h08
